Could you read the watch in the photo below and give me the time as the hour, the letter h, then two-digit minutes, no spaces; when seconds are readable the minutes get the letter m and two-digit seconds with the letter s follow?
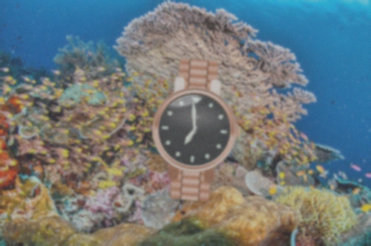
6h59
